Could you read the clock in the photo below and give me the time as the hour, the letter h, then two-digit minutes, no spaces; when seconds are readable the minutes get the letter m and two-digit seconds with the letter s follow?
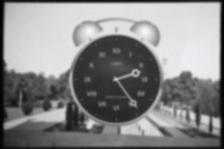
2h24
